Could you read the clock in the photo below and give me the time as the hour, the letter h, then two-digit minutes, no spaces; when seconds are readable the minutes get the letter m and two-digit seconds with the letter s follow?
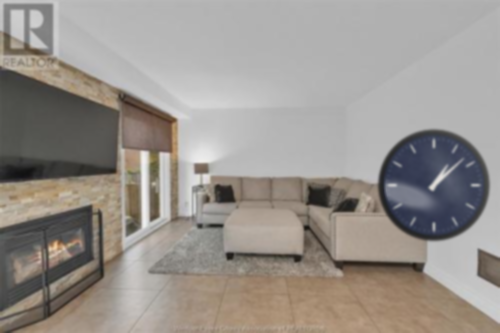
1h08
